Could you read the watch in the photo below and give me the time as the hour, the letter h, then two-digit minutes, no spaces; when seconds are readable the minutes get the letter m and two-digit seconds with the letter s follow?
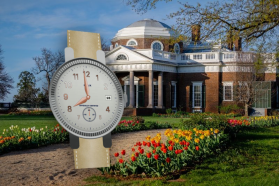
7h59
